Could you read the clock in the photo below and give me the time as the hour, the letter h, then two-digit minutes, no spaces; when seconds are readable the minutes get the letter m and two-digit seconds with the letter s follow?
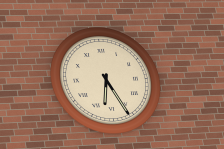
6h26
